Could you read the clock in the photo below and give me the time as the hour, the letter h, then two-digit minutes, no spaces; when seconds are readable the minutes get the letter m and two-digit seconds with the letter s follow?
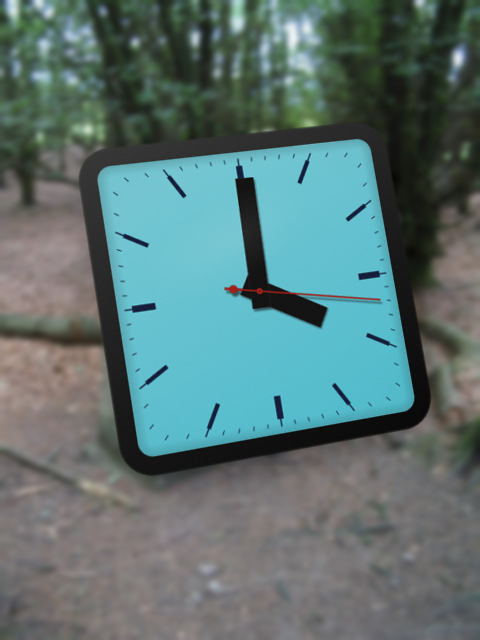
4h00m17s
